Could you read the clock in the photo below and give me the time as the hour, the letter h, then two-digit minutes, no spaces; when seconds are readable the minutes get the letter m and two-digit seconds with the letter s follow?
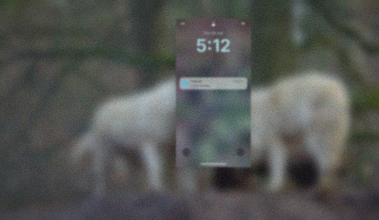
5h12
